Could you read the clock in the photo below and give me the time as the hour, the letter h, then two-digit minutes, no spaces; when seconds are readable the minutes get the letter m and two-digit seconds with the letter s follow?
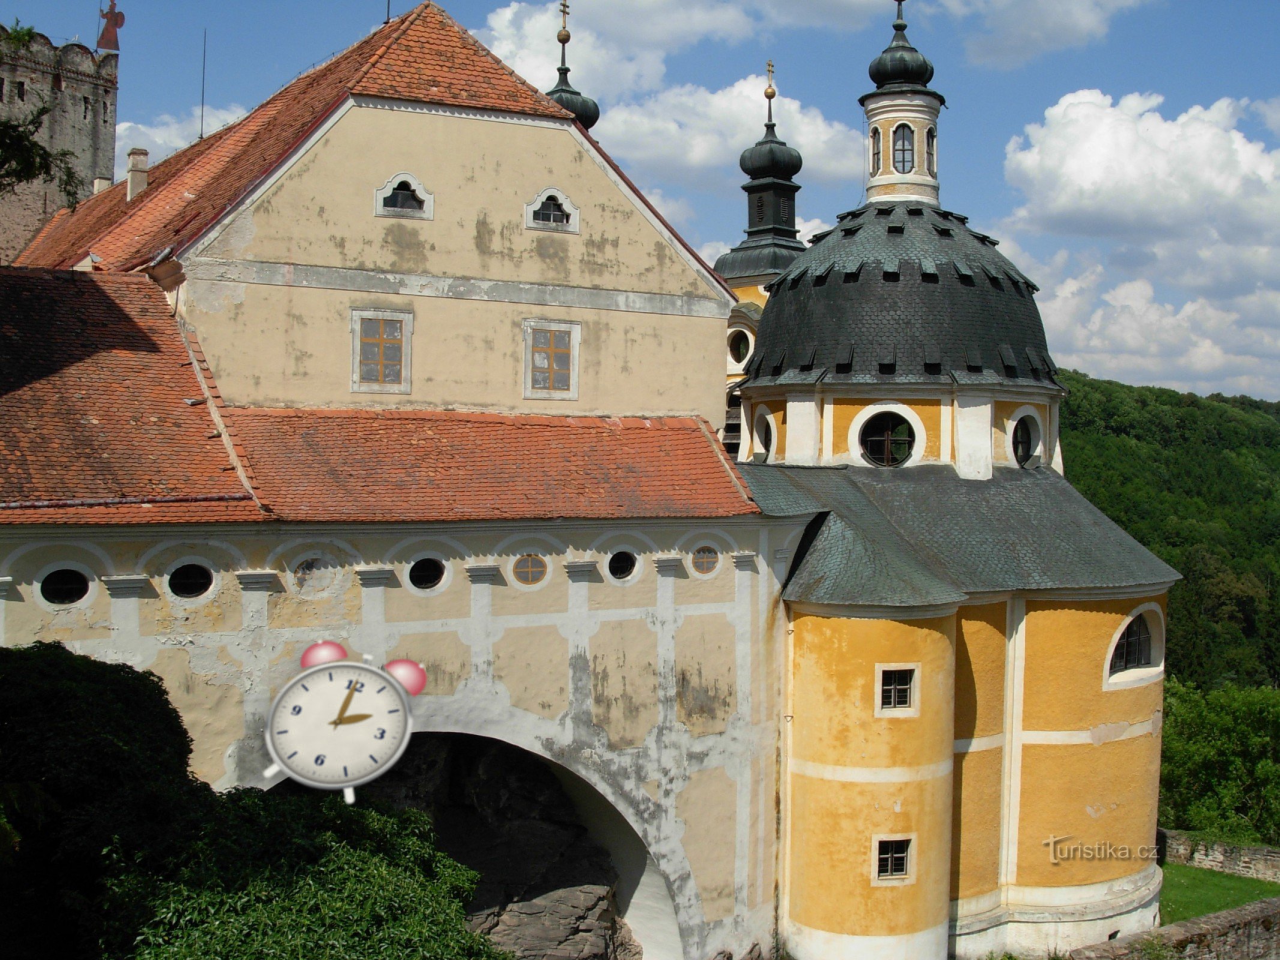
2h00
